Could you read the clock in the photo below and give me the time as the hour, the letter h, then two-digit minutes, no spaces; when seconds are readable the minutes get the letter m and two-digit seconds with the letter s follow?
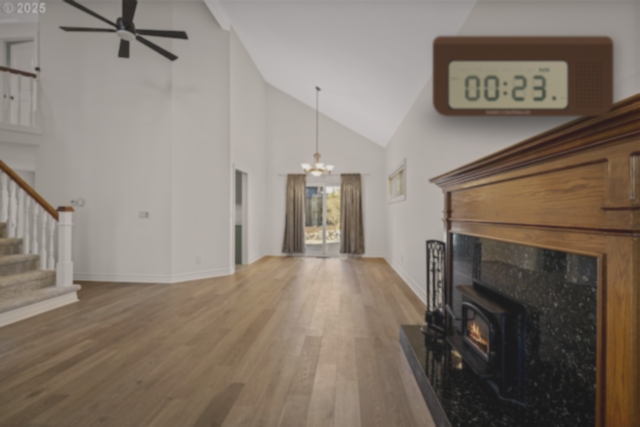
0h23
